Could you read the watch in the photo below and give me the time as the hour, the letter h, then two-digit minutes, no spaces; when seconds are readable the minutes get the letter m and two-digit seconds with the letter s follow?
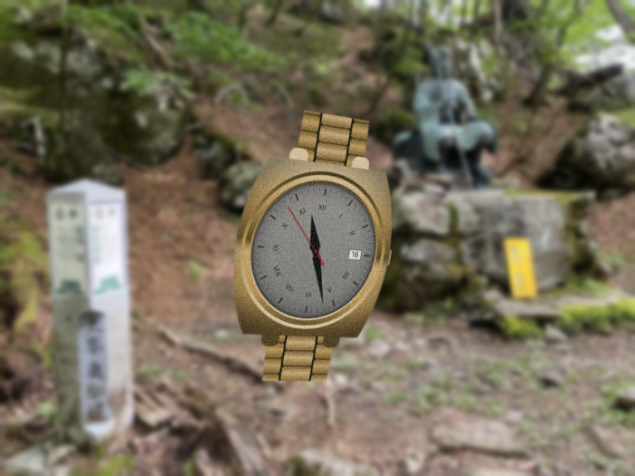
11h26m53s
